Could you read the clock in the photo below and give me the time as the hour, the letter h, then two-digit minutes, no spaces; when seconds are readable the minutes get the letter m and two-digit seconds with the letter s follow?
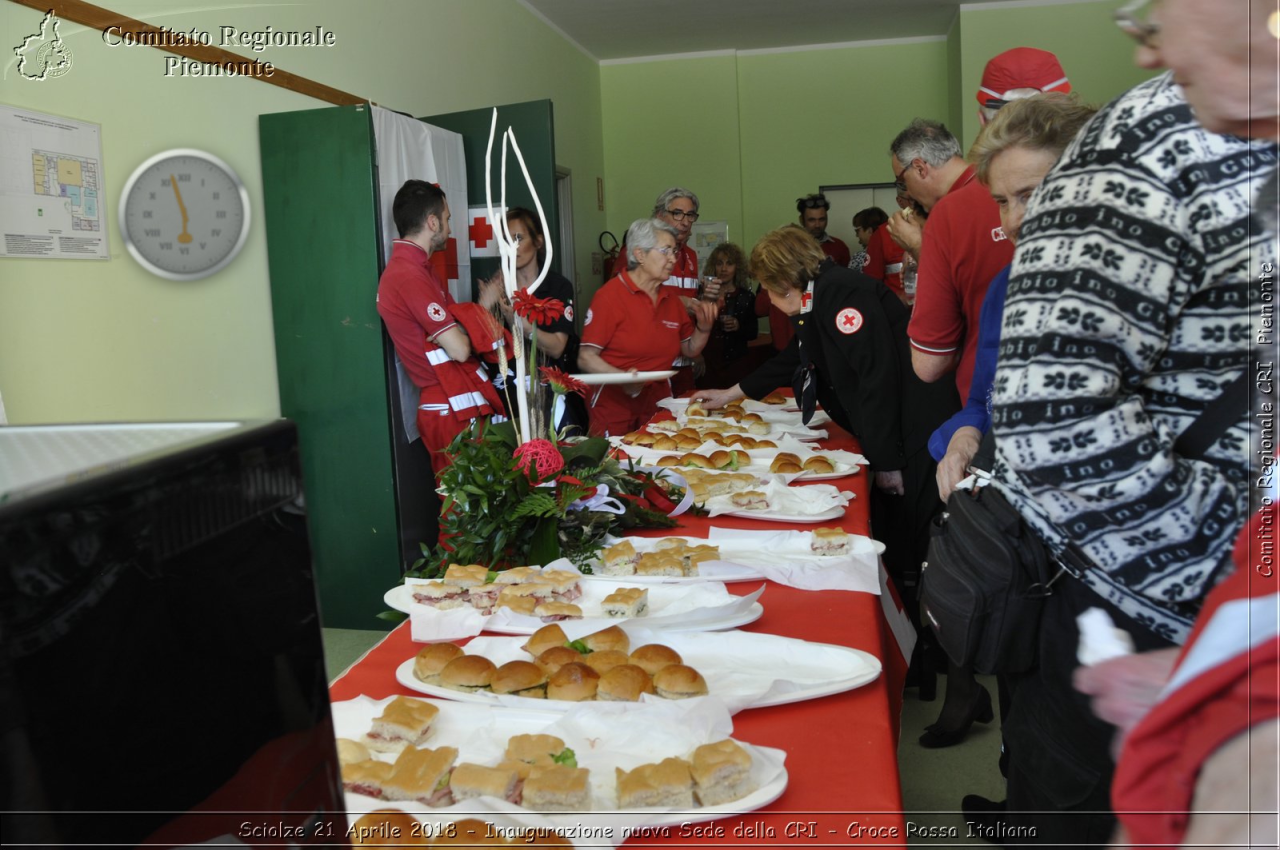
5h57
